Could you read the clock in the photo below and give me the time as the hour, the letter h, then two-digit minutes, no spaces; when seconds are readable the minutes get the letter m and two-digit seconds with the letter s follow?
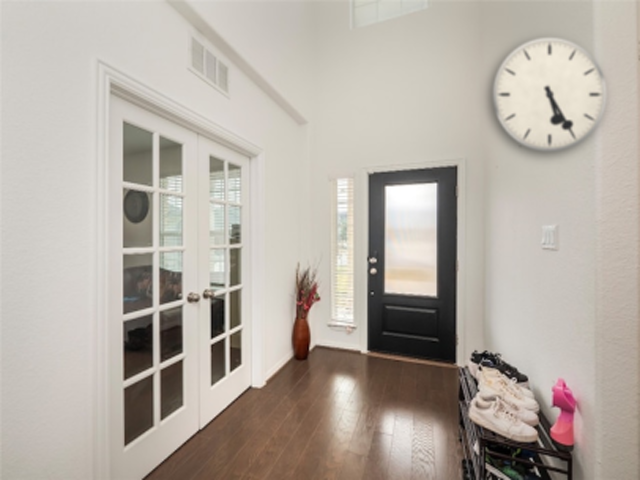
5h25
